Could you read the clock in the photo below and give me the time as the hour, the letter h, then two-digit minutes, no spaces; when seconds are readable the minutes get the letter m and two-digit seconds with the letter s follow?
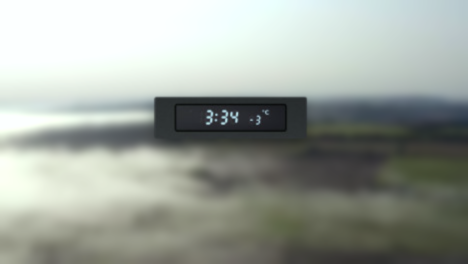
3h34
